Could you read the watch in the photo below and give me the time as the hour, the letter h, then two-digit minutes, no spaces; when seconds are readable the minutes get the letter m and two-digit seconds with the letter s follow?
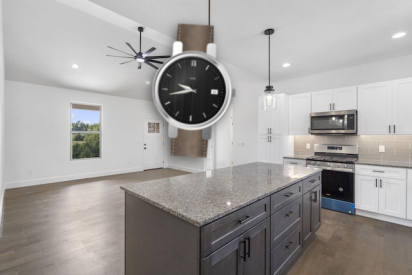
9h43
